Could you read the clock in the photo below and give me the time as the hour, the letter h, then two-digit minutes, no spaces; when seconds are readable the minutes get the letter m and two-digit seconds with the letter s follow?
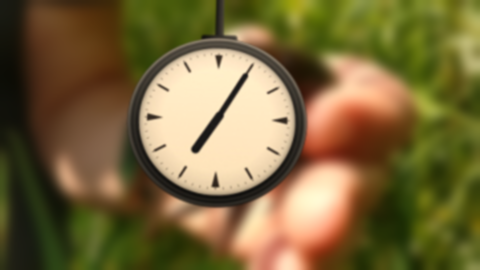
7h05
